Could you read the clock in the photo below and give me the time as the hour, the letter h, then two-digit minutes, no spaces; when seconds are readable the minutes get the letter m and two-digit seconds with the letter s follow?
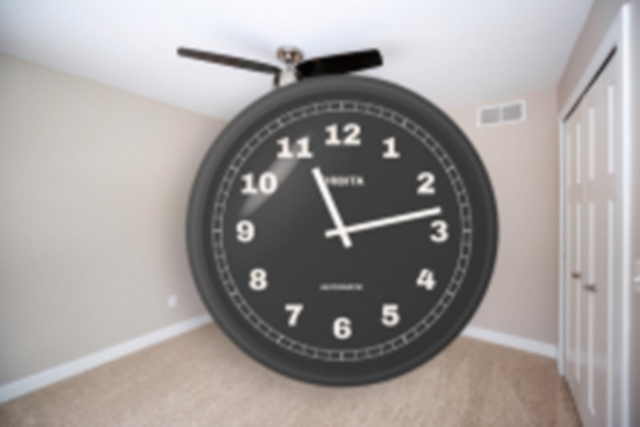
11h13
